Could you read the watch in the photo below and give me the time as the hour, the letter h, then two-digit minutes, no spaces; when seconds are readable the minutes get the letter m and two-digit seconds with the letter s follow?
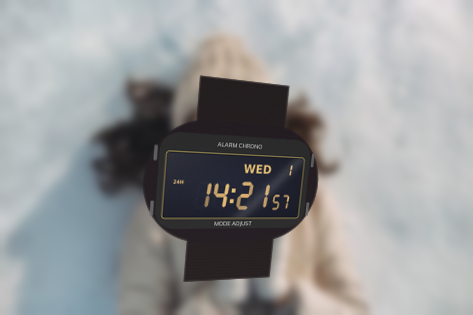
14h21m57s
